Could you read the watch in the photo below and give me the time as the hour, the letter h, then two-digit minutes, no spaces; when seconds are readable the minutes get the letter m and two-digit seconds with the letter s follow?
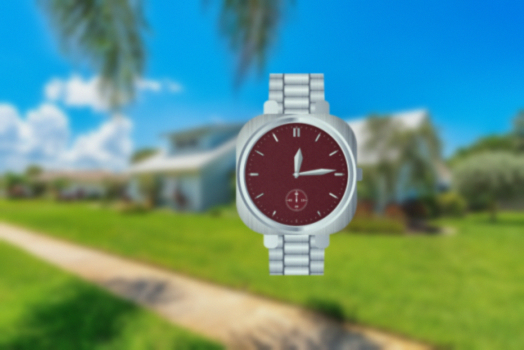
12h14
